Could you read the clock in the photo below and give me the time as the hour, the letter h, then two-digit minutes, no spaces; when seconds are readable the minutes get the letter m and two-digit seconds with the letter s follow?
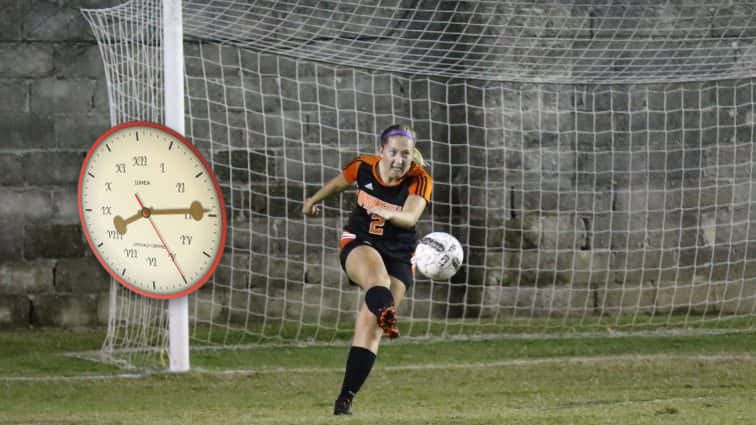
8h14m25s
